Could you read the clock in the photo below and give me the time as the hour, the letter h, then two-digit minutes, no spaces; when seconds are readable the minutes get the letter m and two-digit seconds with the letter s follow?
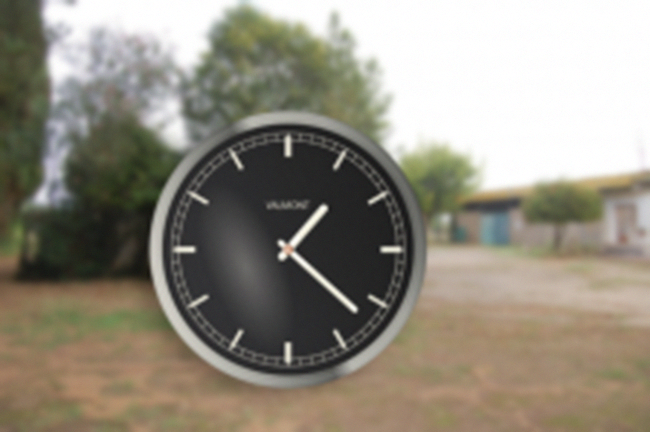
1h22
